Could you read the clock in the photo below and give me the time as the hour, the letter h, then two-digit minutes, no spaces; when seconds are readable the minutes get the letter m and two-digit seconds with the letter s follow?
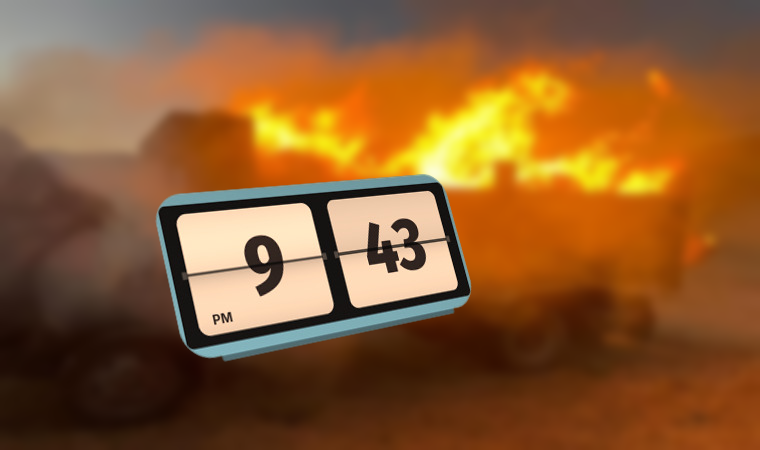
9h43
